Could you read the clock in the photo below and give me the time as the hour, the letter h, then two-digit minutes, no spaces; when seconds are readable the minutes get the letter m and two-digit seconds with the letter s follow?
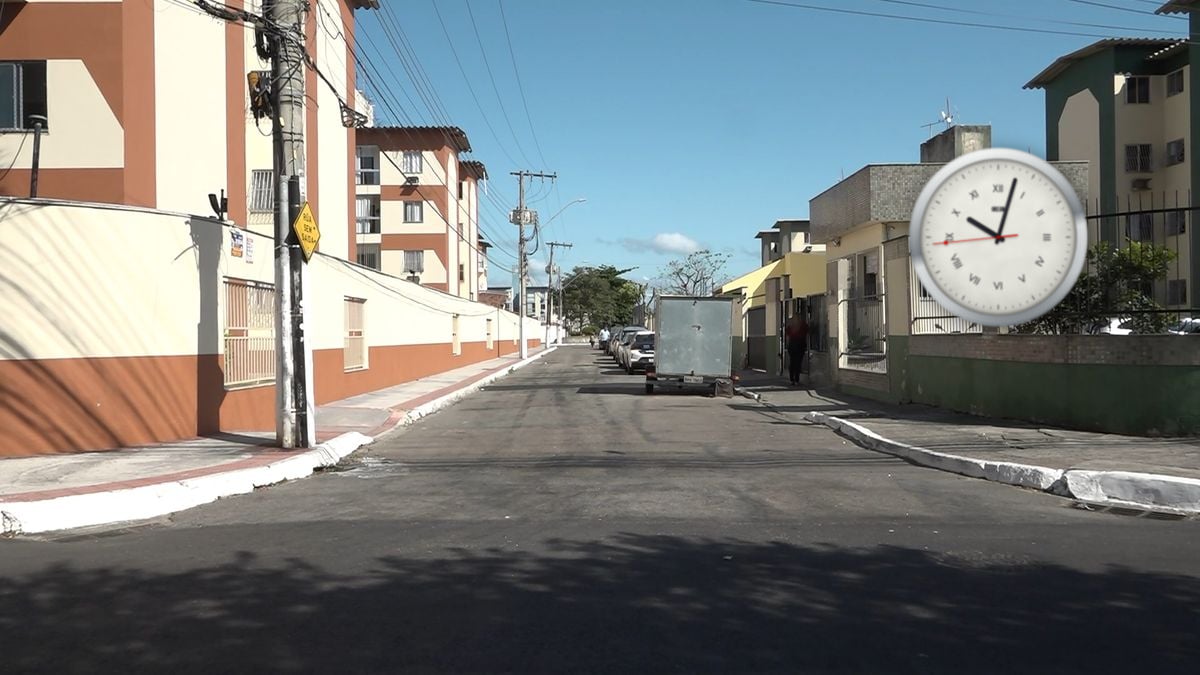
10h02m44s
